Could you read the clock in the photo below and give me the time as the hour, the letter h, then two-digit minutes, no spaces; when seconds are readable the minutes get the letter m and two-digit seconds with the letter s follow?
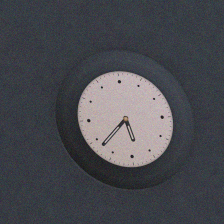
5h38
